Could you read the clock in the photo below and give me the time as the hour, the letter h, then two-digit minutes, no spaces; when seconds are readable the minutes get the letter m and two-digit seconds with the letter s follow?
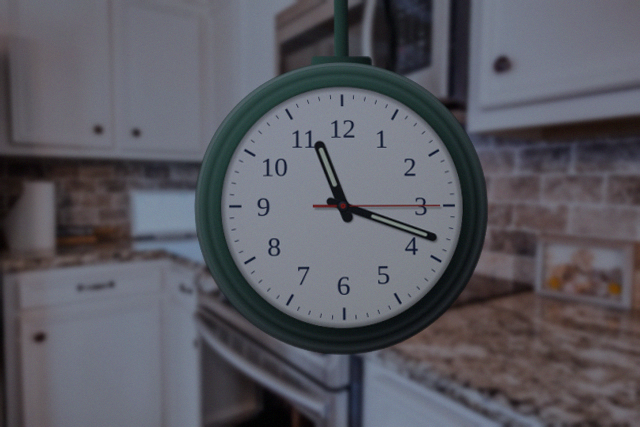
11h18m15s
